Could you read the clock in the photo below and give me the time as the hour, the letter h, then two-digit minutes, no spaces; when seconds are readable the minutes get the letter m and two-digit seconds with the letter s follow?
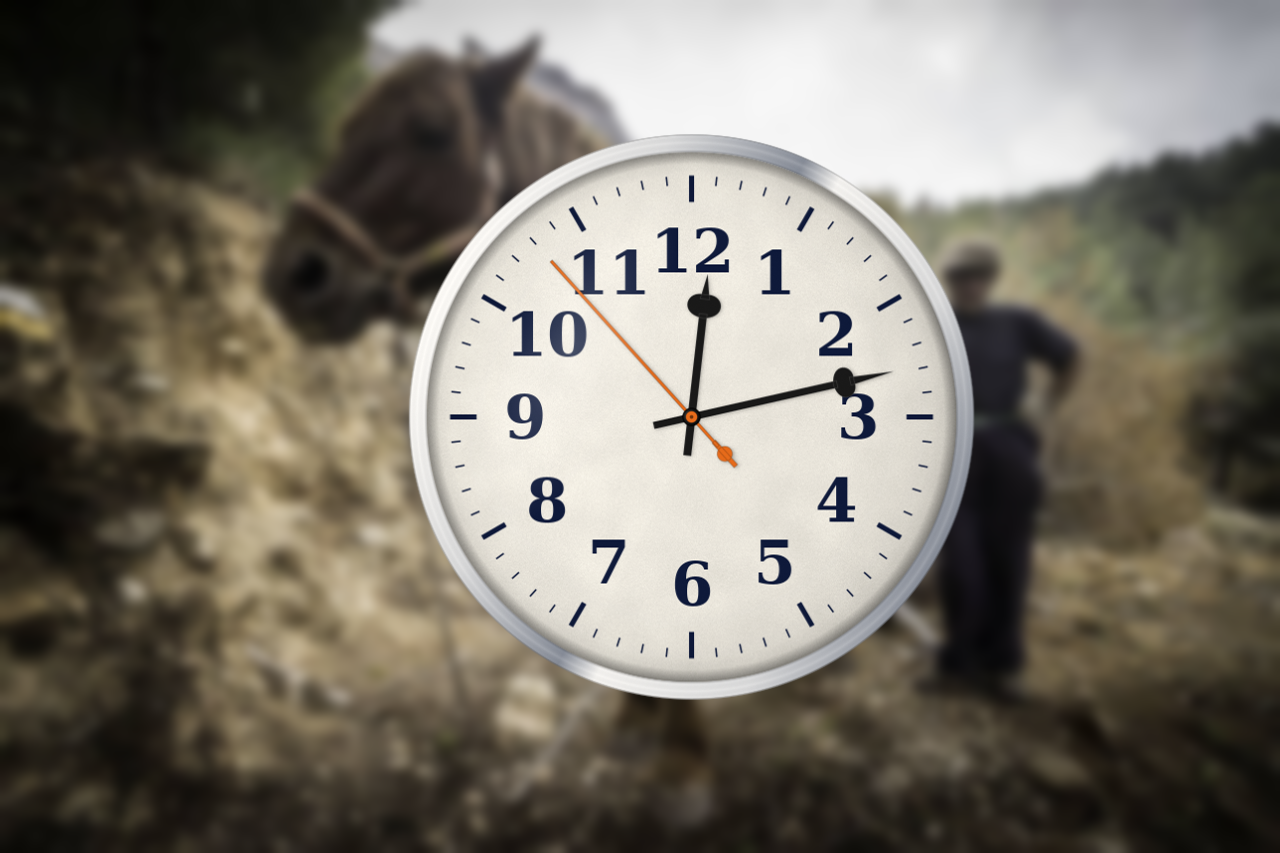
12h12m53s
